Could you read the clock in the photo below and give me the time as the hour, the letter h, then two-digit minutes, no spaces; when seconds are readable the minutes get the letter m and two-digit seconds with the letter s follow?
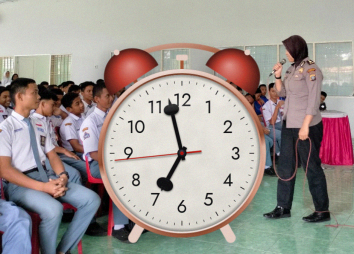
6h57m44s
